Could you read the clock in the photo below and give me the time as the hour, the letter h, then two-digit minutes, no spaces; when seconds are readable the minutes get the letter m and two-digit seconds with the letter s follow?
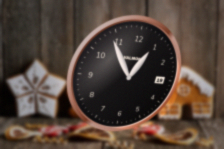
12h54
